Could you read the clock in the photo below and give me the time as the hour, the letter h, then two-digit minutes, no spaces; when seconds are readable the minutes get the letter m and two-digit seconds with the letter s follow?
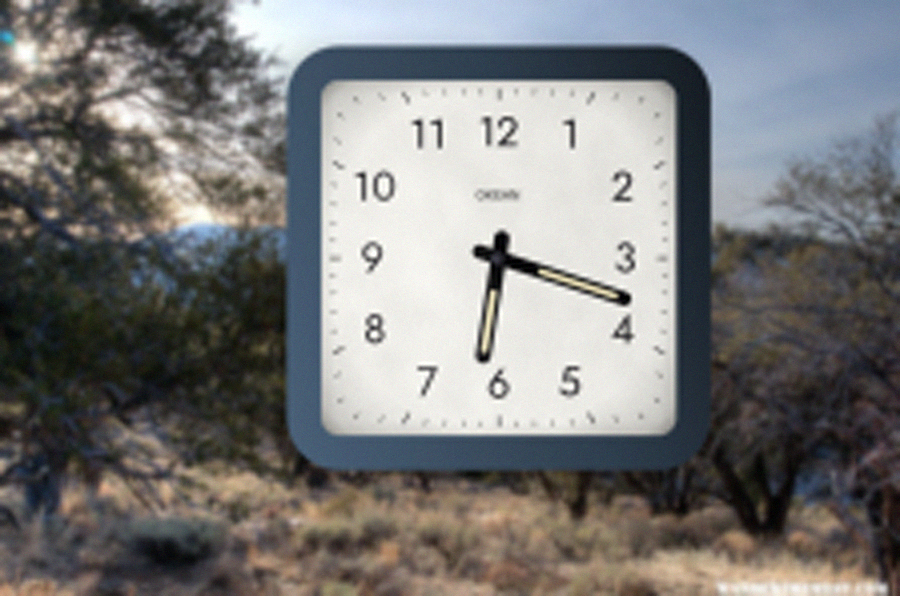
6h18
